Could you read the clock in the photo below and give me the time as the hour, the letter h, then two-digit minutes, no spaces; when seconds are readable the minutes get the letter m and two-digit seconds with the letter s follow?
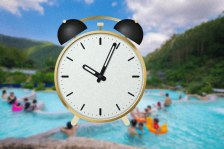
10h04
